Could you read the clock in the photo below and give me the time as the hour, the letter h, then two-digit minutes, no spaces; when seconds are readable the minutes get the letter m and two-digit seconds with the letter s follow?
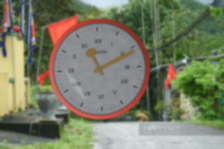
11h11
